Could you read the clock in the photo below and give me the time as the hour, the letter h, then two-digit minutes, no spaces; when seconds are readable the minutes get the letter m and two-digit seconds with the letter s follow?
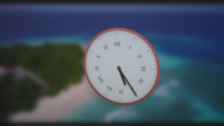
5h25
